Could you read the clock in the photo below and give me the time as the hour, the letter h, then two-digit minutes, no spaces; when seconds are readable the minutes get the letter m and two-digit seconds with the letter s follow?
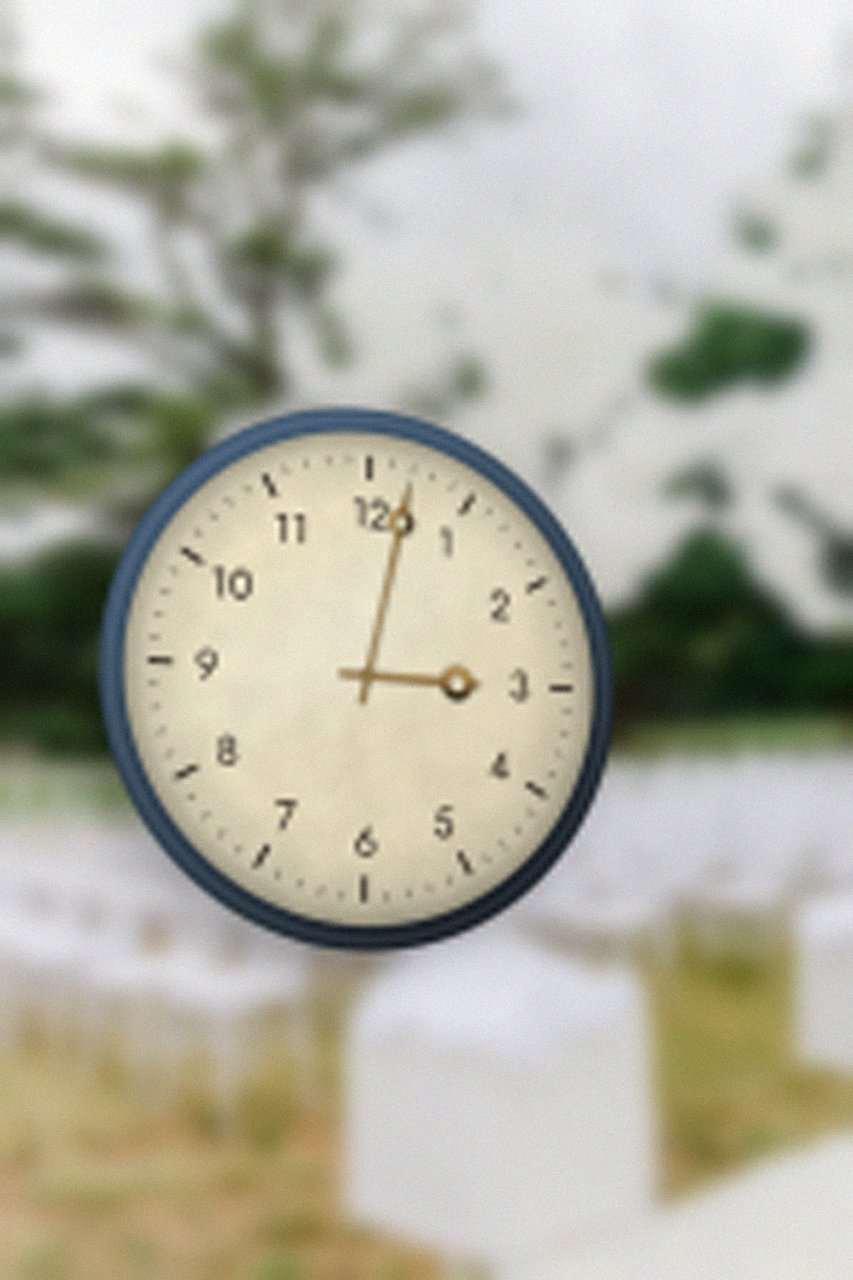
3h02
